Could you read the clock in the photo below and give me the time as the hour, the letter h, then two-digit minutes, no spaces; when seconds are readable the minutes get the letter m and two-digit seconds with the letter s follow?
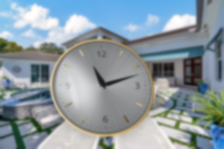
11h12
